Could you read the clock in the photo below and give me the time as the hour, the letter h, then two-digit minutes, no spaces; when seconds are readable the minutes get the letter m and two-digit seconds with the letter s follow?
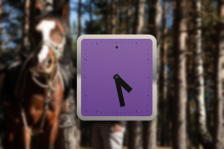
4h28
